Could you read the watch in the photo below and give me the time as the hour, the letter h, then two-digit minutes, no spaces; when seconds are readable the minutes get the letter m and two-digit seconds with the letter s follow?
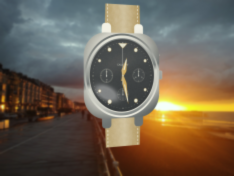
12h28
